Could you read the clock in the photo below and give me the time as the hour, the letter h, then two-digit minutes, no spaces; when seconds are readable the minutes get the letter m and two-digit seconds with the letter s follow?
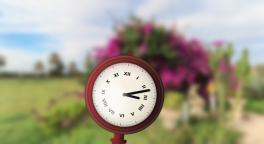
3h12
